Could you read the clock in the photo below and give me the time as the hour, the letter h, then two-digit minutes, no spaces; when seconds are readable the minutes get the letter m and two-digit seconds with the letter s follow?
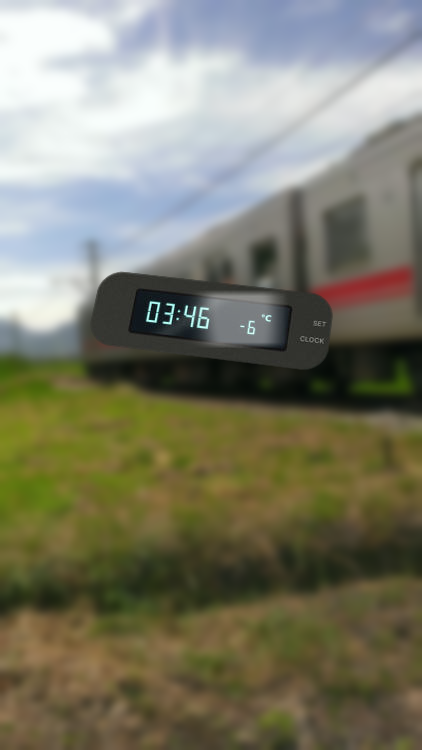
3h46
